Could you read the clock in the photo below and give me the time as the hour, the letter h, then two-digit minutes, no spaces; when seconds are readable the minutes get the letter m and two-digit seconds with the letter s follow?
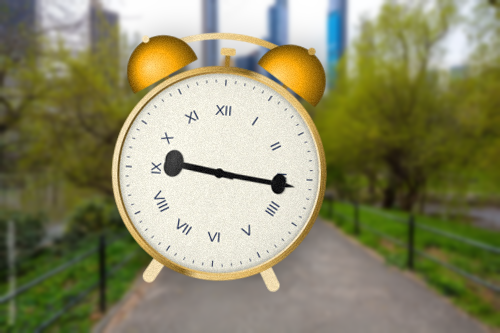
9h16
